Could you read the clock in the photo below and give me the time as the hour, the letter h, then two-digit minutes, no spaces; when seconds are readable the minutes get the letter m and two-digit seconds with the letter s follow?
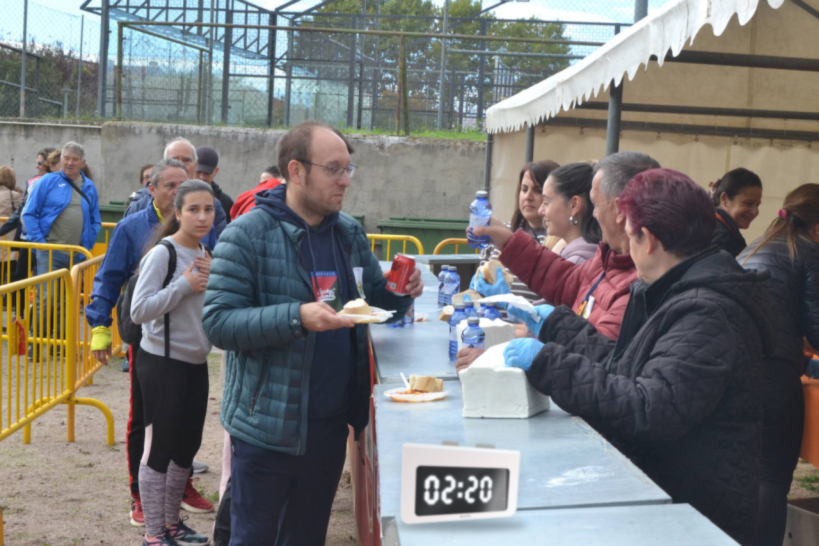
2h20
